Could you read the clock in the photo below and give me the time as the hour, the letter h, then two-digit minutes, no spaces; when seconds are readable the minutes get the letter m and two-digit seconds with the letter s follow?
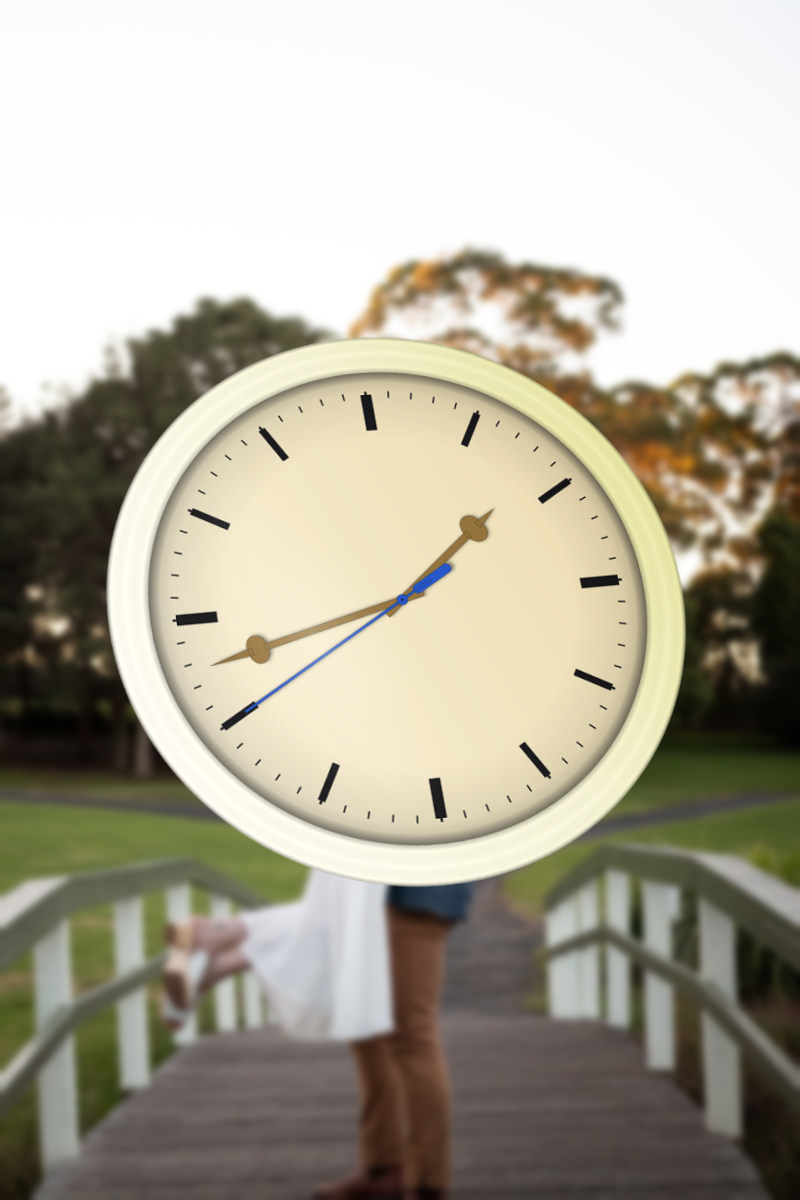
1h42m40s
